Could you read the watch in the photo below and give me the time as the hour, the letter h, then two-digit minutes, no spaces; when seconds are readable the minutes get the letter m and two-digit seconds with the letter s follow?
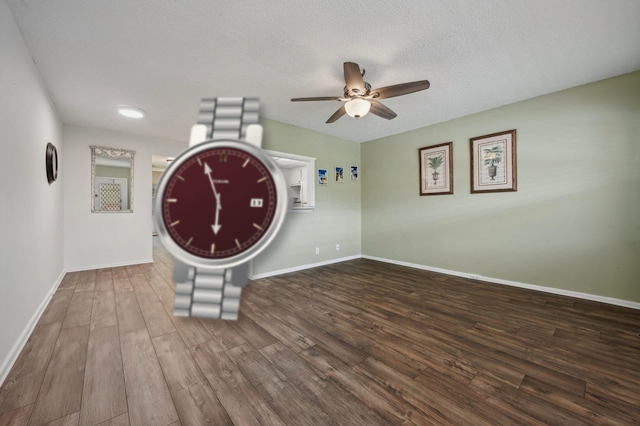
5h56
